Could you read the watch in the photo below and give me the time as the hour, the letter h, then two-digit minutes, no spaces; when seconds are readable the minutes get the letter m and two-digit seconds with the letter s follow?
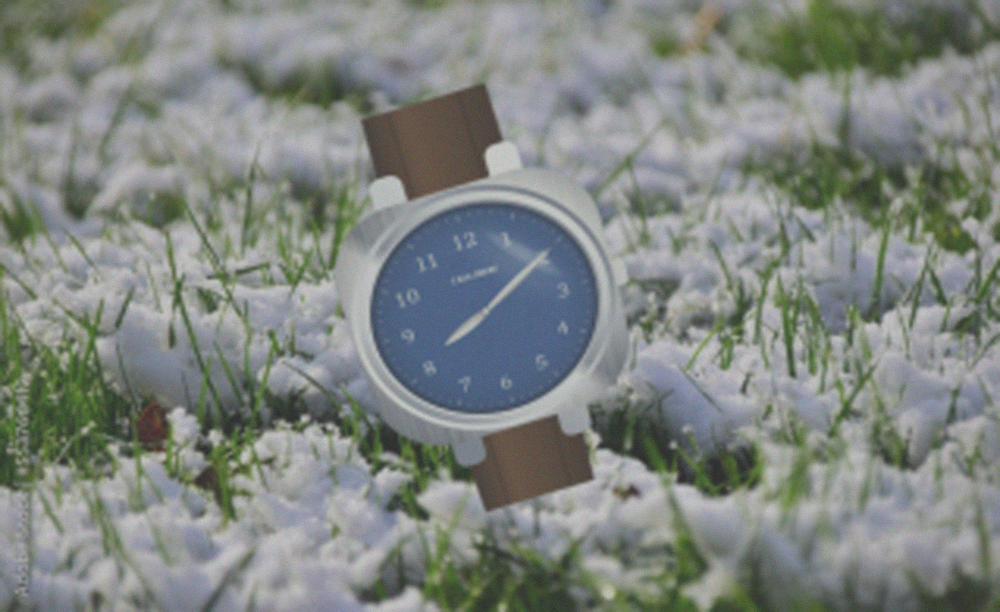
8h10
